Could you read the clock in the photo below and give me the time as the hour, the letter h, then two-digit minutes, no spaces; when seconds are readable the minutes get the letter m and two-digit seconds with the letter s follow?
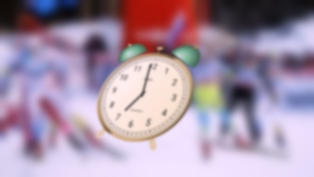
6h59
